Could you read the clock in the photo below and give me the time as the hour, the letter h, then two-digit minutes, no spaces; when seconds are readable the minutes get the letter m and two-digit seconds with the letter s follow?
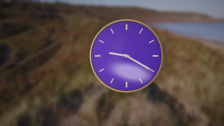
9h20
